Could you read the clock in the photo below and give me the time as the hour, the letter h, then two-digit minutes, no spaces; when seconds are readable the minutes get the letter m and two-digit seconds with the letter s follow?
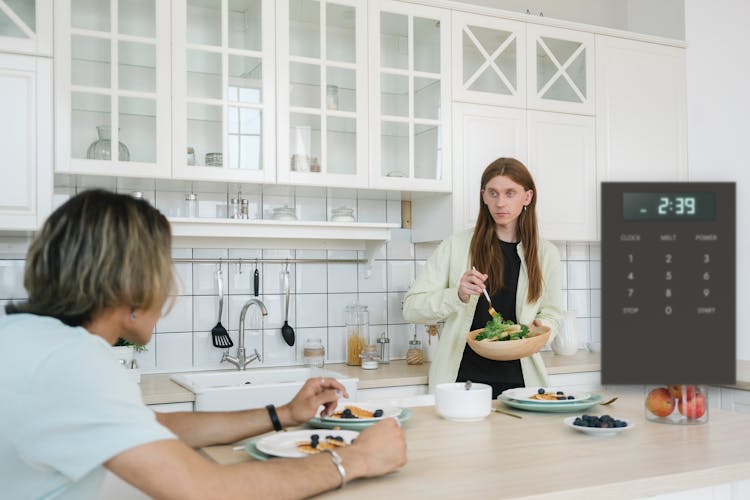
2h39
